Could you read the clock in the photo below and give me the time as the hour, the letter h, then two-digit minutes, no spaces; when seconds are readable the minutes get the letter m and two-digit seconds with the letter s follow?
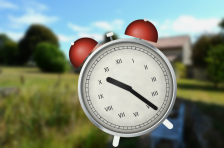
10h24
